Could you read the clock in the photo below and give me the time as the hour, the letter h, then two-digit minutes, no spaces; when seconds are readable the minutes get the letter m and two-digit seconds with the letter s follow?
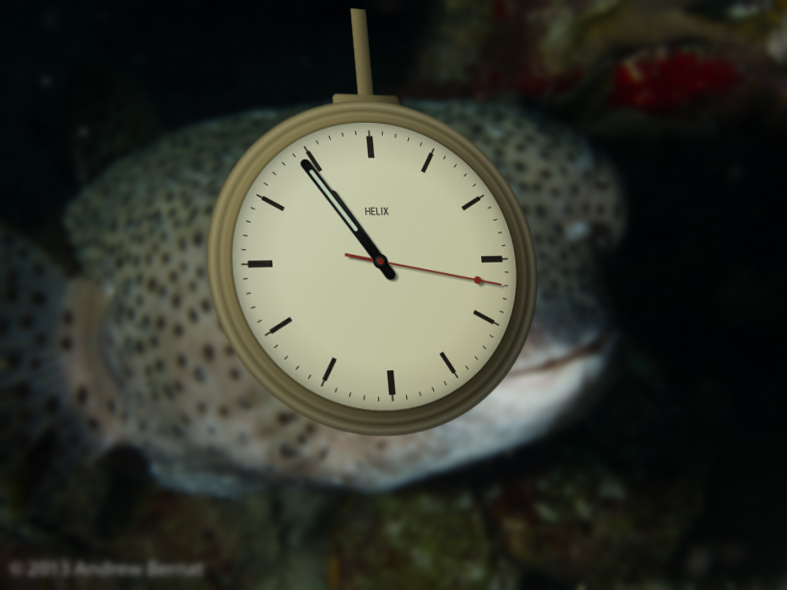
10h54m17s
